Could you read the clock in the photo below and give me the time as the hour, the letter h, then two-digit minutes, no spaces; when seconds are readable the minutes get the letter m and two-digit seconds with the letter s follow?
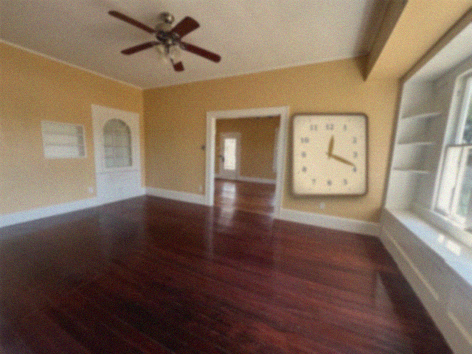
12h19
